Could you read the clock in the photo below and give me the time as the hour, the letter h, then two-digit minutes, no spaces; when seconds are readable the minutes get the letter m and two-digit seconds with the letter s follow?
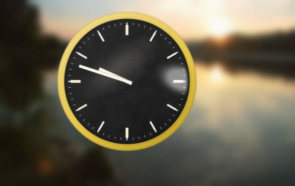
9h48
